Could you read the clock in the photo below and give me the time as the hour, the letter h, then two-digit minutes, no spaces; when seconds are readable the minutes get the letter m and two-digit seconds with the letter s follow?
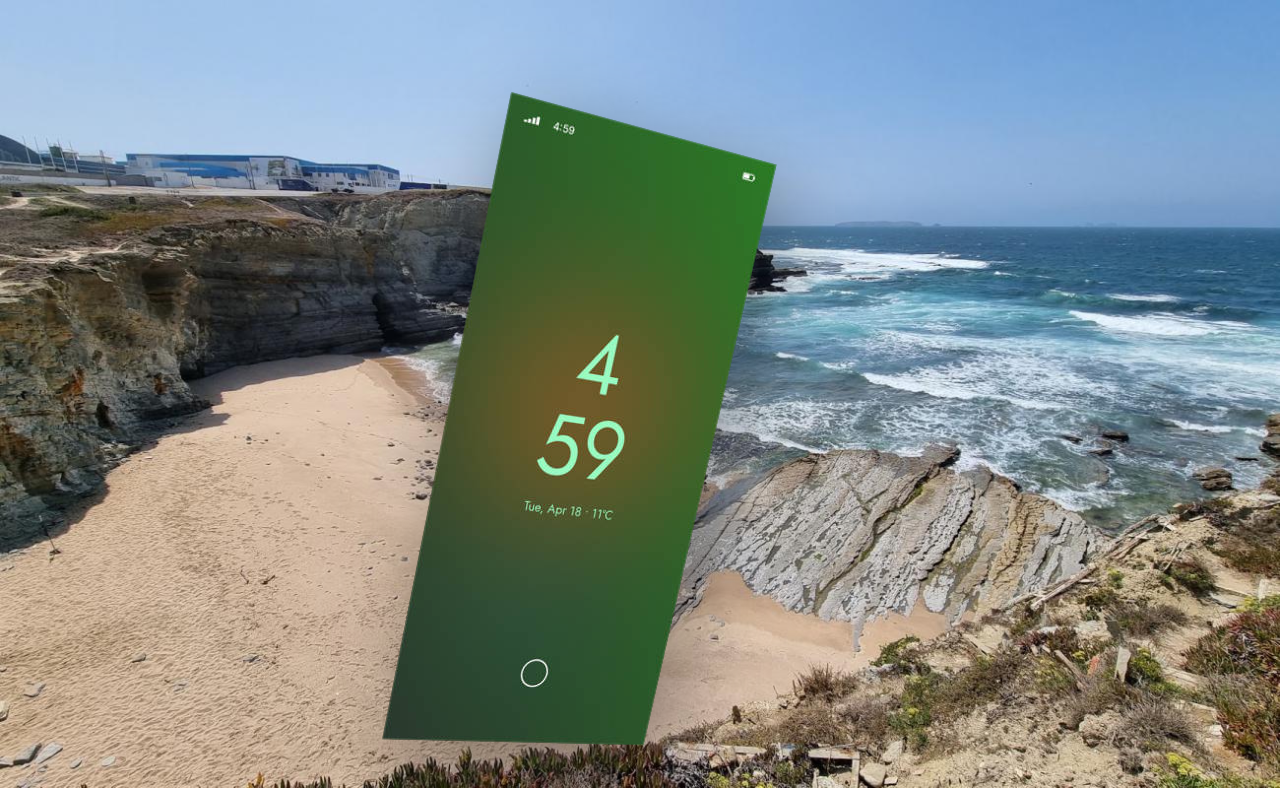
4h59
